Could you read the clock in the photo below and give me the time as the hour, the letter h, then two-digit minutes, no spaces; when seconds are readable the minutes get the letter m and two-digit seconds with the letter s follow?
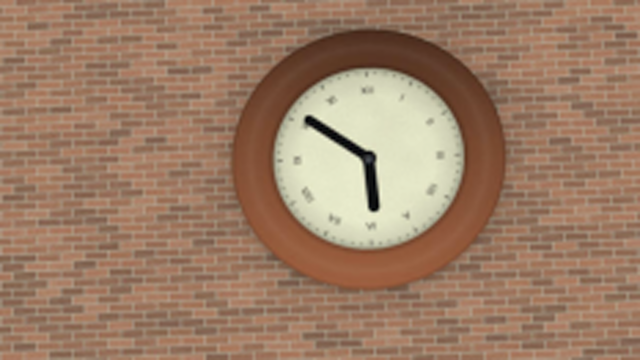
5h51
